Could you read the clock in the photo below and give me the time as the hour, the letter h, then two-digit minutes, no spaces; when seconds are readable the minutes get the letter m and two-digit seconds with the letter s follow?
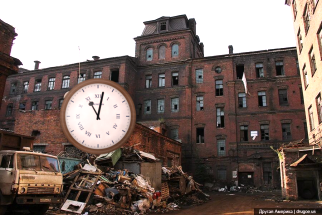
11h02
